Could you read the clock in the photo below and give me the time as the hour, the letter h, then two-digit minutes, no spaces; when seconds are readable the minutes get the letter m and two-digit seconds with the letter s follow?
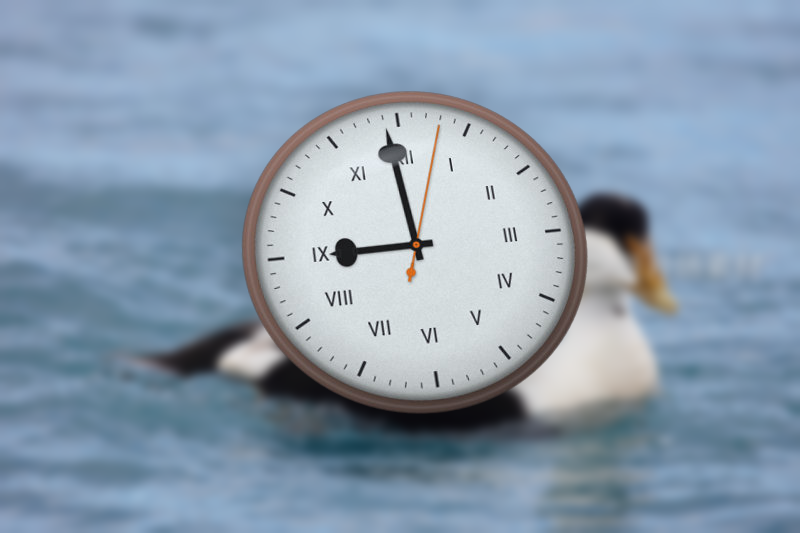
8h59m03s
